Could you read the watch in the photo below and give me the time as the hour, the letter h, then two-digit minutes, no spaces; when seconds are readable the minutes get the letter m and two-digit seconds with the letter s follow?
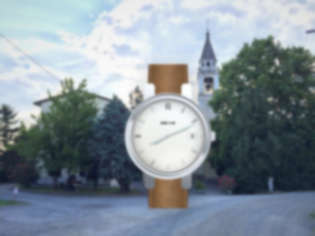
8h11
